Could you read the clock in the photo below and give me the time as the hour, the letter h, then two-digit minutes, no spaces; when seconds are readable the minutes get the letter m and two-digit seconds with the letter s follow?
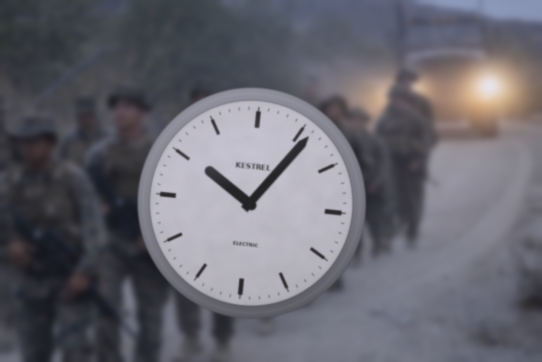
10h06
